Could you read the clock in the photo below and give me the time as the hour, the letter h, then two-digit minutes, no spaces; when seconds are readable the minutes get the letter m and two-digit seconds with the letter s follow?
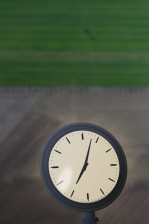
7h03
